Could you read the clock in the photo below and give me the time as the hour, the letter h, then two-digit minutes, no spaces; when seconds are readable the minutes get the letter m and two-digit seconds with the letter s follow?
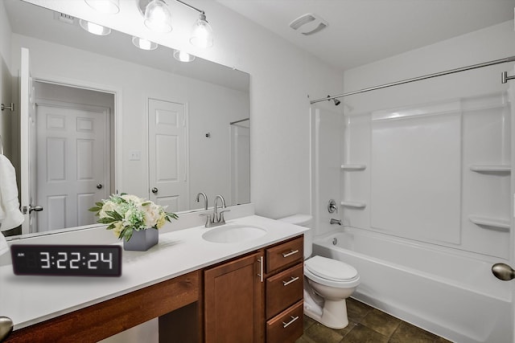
3h22m24s
